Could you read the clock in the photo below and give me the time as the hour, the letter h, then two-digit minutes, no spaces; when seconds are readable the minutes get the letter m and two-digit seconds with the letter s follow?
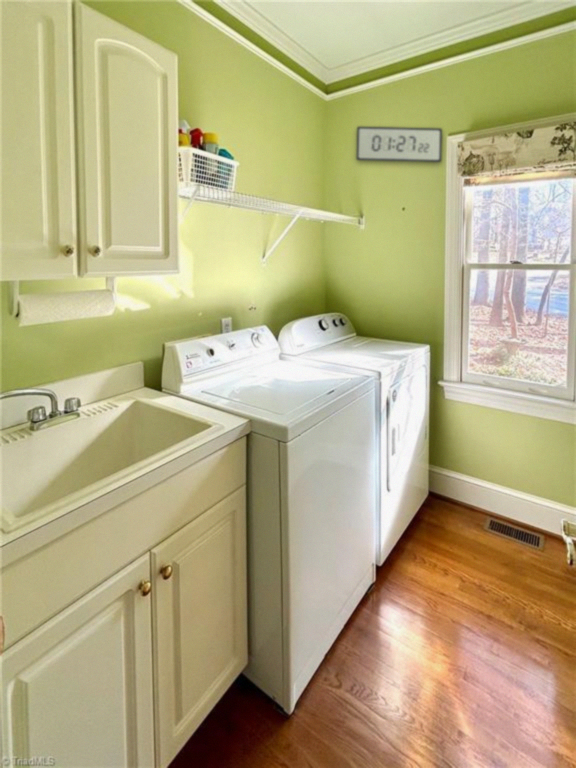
1h27
